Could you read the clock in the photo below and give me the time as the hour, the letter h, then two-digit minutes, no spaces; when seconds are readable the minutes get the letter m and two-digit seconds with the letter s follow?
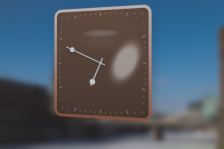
6h49
